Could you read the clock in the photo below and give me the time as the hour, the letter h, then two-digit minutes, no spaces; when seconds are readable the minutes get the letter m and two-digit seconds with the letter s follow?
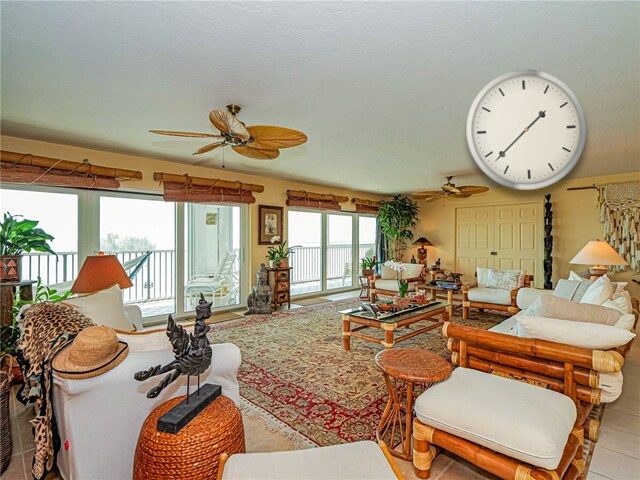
1h38
